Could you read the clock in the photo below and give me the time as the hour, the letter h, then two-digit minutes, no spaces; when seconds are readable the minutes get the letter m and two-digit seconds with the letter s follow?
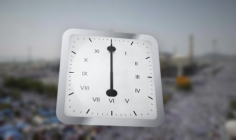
6h00
